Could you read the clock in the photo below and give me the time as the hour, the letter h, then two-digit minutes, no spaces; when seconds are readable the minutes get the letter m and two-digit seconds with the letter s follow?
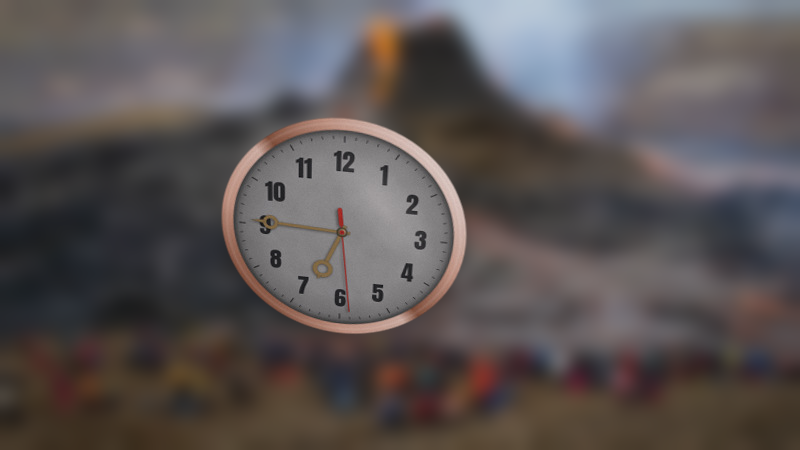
6h45m29s
